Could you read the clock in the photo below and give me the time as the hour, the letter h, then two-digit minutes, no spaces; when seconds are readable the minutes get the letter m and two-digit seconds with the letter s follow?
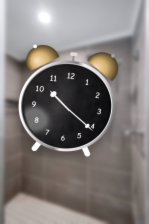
10h21
